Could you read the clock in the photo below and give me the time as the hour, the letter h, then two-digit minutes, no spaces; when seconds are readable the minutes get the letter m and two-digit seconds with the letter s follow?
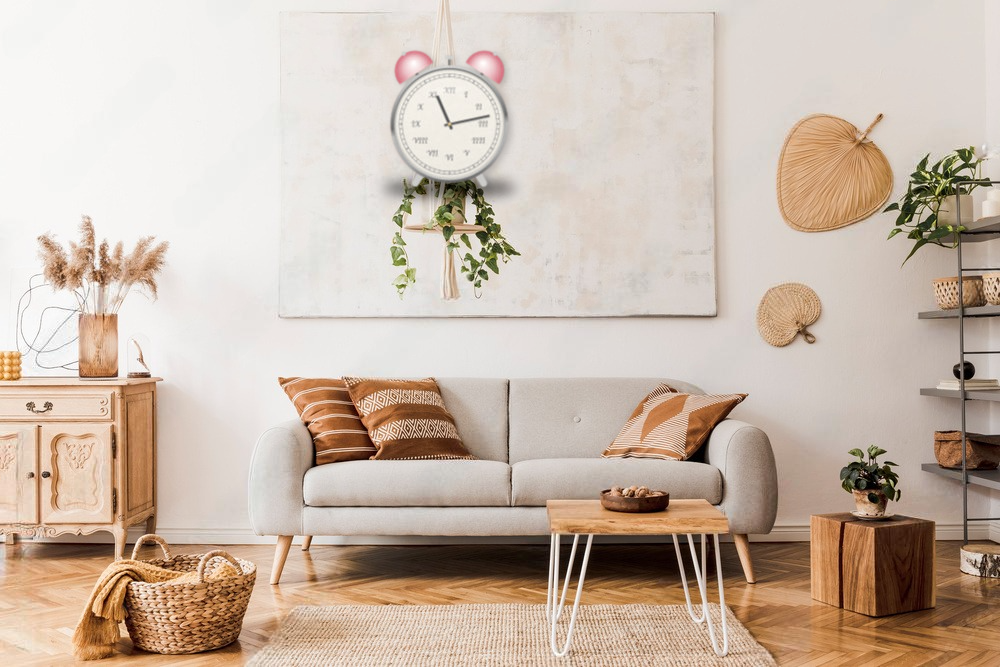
11h13
